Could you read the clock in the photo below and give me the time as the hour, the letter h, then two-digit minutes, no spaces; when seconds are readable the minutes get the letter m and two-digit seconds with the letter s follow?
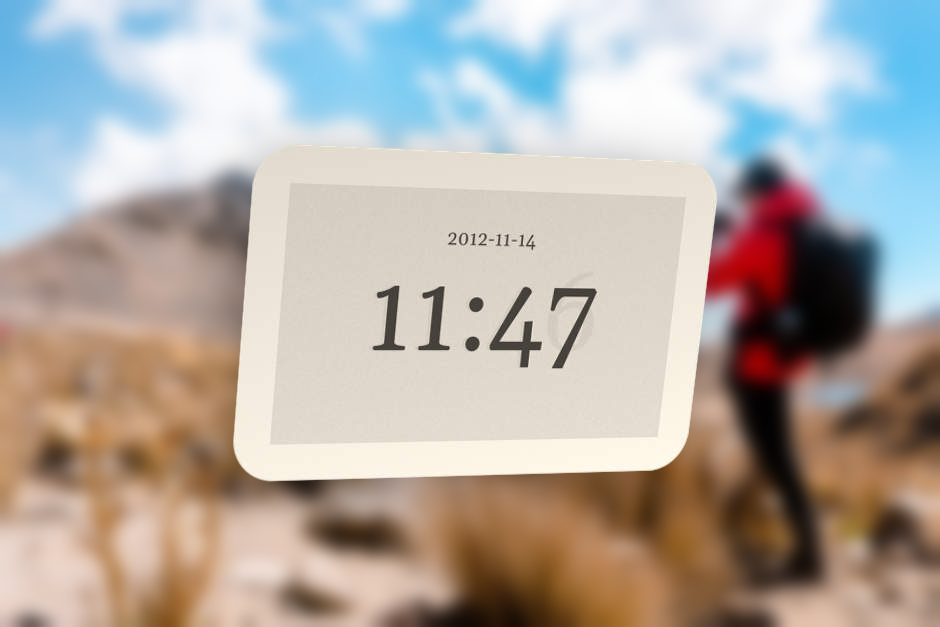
11h47
